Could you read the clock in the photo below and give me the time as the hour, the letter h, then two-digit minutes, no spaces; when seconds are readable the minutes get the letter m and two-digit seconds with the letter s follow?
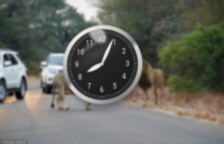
8h04
